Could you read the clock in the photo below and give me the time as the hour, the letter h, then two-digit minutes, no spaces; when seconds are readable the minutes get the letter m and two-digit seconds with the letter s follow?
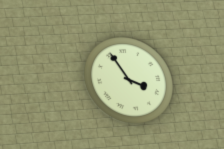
3h56
